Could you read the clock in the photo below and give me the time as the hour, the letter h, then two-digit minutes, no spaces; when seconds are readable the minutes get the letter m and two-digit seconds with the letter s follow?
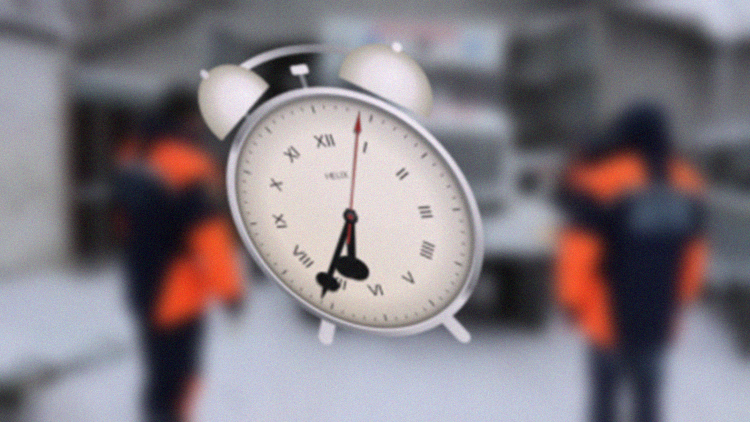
6h36m04s
